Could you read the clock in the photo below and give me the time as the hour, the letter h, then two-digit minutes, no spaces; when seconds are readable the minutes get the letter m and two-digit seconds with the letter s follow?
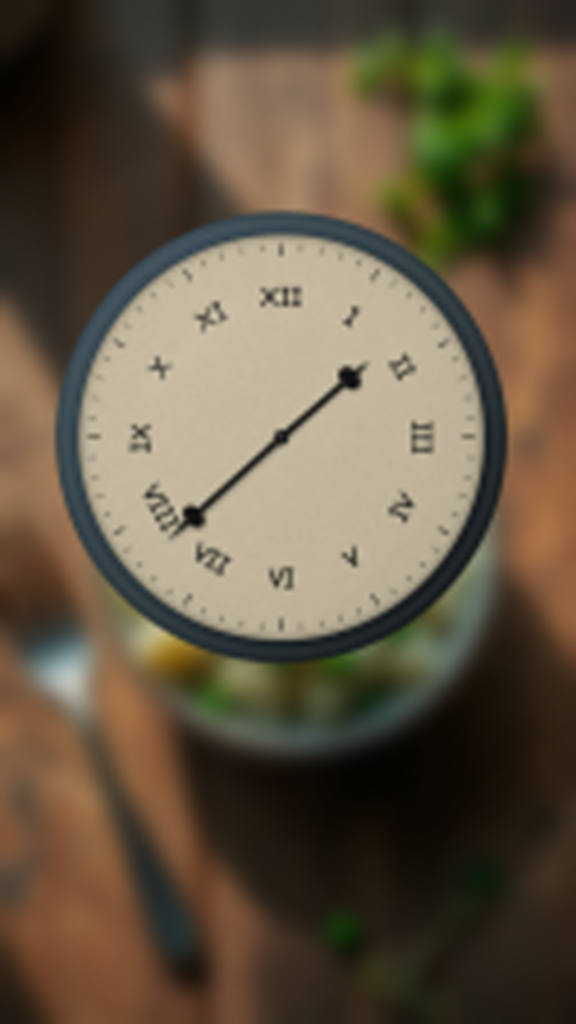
1h38
